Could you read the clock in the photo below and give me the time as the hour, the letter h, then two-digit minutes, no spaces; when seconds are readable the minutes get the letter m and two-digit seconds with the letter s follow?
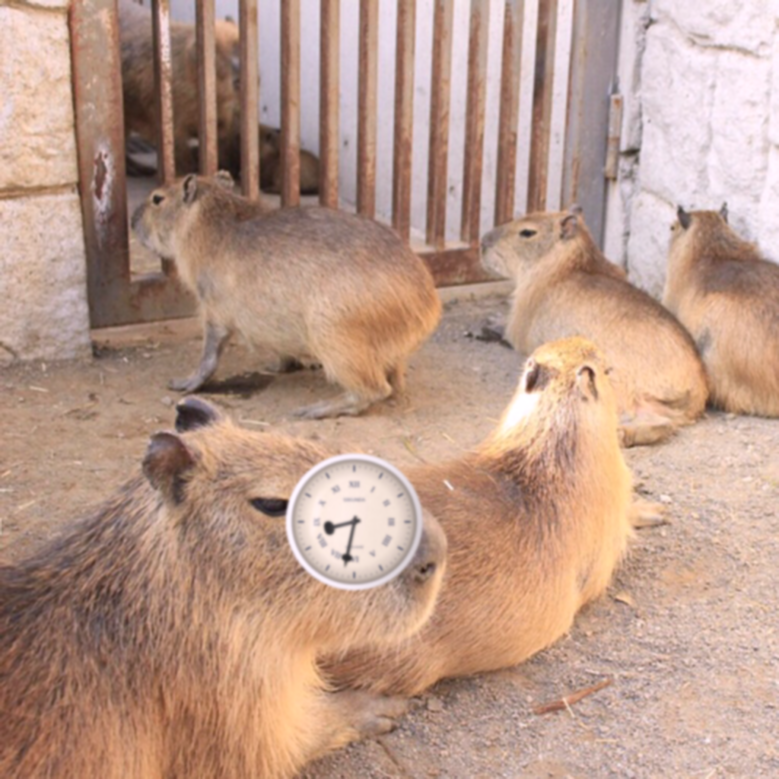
8h32
